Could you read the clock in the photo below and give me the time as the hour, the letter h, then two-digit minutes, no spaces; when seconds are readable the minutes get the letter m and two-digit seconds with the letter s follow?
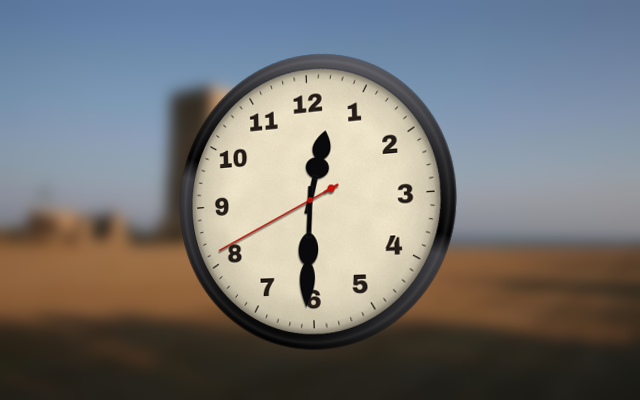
12h30m41s
